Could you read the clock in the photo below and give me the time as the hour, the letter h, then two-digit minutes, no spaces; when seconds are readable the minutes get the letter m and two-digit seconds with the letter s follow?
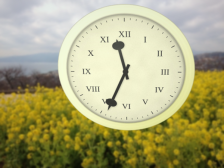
11h34
